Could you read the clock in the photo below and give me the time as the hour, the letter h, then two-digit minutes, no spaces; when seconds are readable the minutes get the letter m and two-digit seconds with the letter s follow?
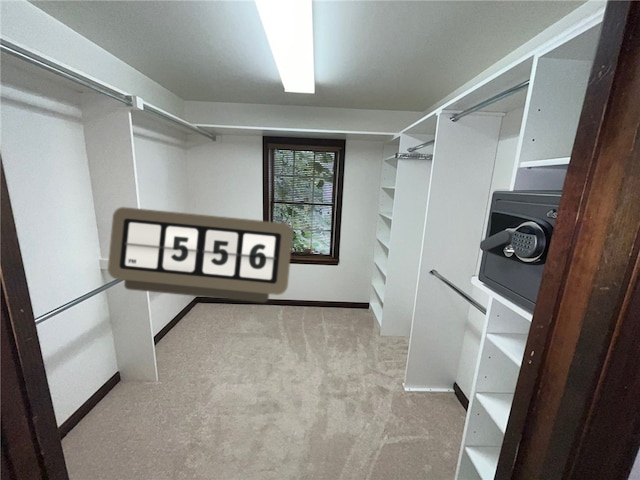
5h56
